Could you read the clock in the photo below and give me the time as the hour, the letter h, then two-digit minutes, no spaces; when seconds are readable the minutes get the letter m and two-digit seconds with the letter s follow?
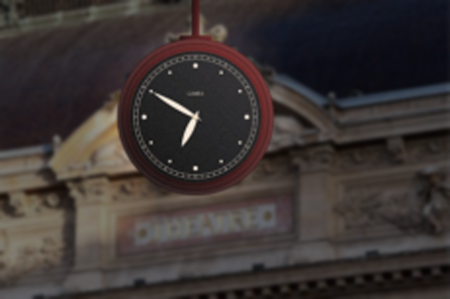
6h50
